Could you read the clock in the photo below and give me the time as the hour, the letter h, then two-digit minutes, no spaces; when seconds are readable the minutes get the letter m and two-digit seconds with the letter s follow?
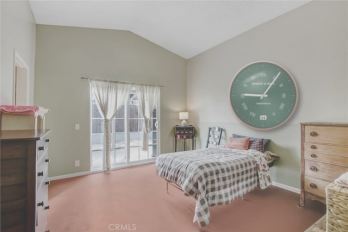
9h06
